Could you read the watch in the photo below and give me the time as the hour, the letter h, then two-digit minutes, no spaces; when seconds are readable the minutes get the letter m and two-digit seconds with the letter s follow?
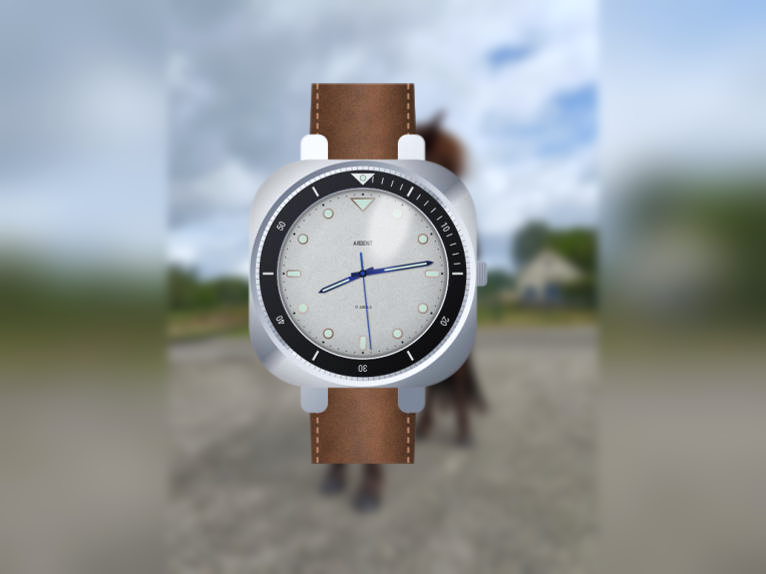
8h13m29s
